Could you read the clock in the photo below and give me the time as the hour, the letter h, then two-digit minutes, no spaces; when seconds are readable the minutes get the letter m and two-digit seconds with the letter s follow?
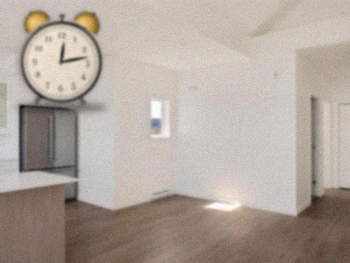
12h13
